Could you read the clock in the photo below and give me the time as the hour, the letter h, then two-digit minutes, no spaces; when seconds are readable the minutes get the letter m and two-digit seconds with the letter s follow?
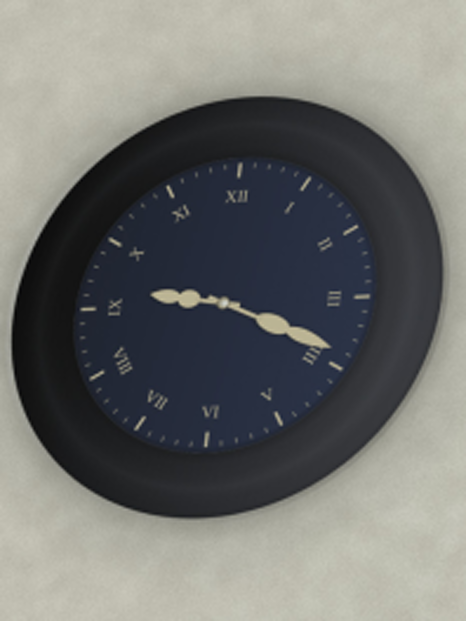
9h19
